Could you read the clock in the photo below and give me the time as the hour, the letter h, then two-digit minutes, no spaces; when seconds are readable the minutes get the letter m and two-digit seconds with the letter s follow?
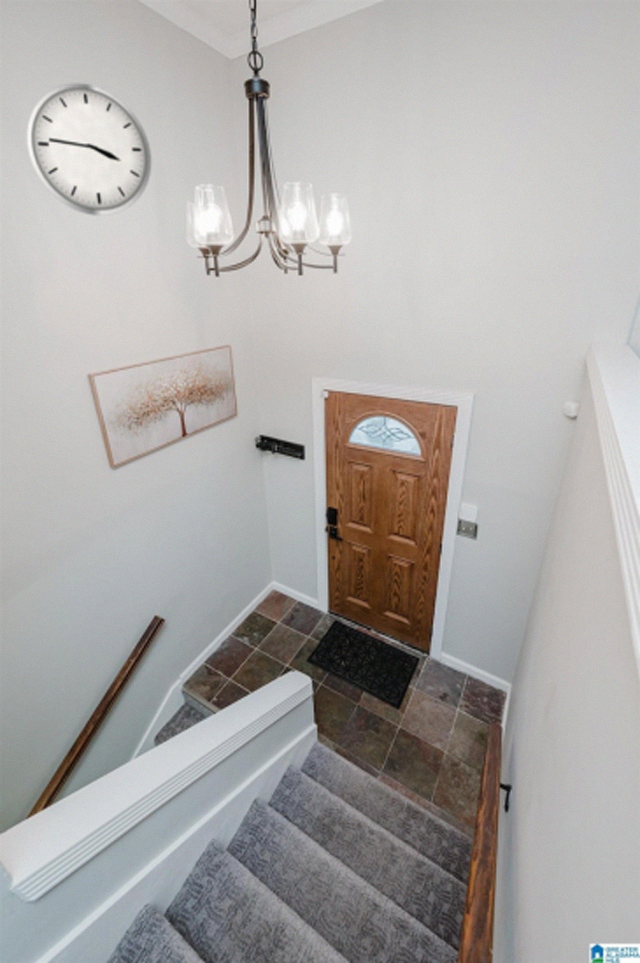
3h46
